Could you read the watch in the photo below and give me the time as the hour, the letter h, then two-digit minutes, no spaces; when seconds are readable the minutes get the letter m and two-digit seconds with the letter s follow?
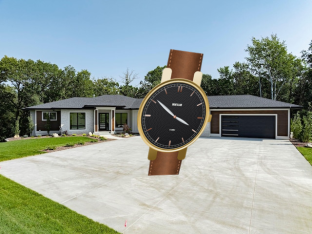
3h51
